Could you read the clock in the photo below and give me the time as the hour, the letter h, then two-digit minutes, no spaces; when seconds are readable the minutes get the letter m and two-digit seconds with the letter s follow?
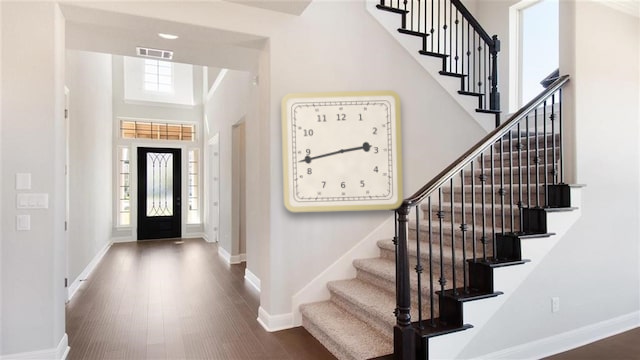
2h43
